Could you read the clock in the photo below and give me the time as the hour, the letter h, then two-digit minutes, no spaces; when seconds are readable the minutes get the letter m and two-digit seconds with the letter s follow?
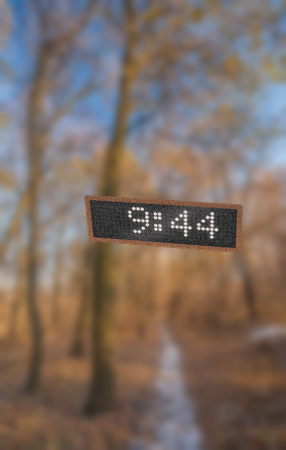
9h44
